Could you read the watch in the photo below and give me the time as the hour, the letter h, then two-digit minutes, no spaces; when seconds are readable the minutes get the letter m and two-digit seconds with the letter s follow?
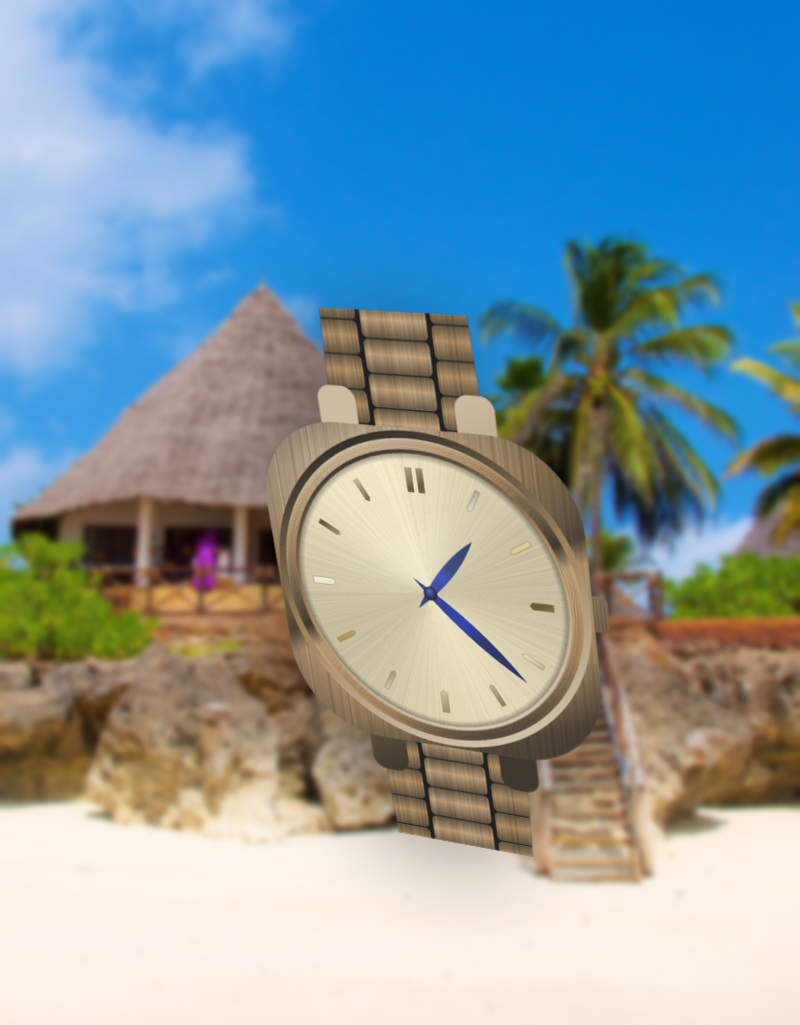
1h22
